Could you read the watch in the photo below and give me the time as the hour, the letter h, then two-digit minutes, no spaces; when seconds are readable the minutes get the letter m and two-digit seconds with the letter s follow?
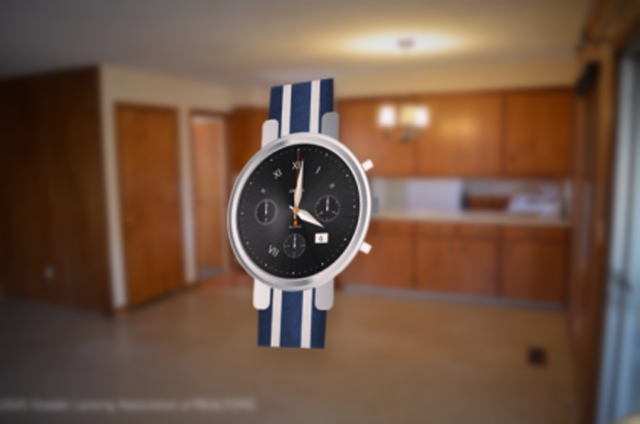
4h01
